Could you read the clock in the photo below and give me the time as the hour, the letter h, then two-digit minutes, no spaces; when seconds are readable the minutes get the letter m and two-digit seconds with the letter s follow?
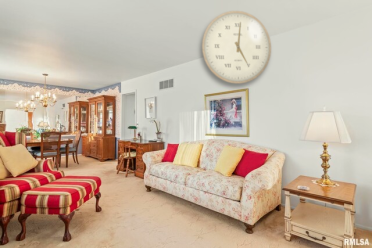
5h01
